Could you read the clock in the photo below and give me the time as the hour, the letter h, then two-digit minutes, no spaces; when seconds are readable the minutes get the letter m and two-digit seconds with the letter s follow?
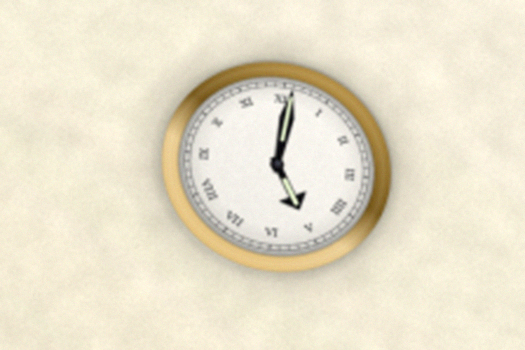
5h01
